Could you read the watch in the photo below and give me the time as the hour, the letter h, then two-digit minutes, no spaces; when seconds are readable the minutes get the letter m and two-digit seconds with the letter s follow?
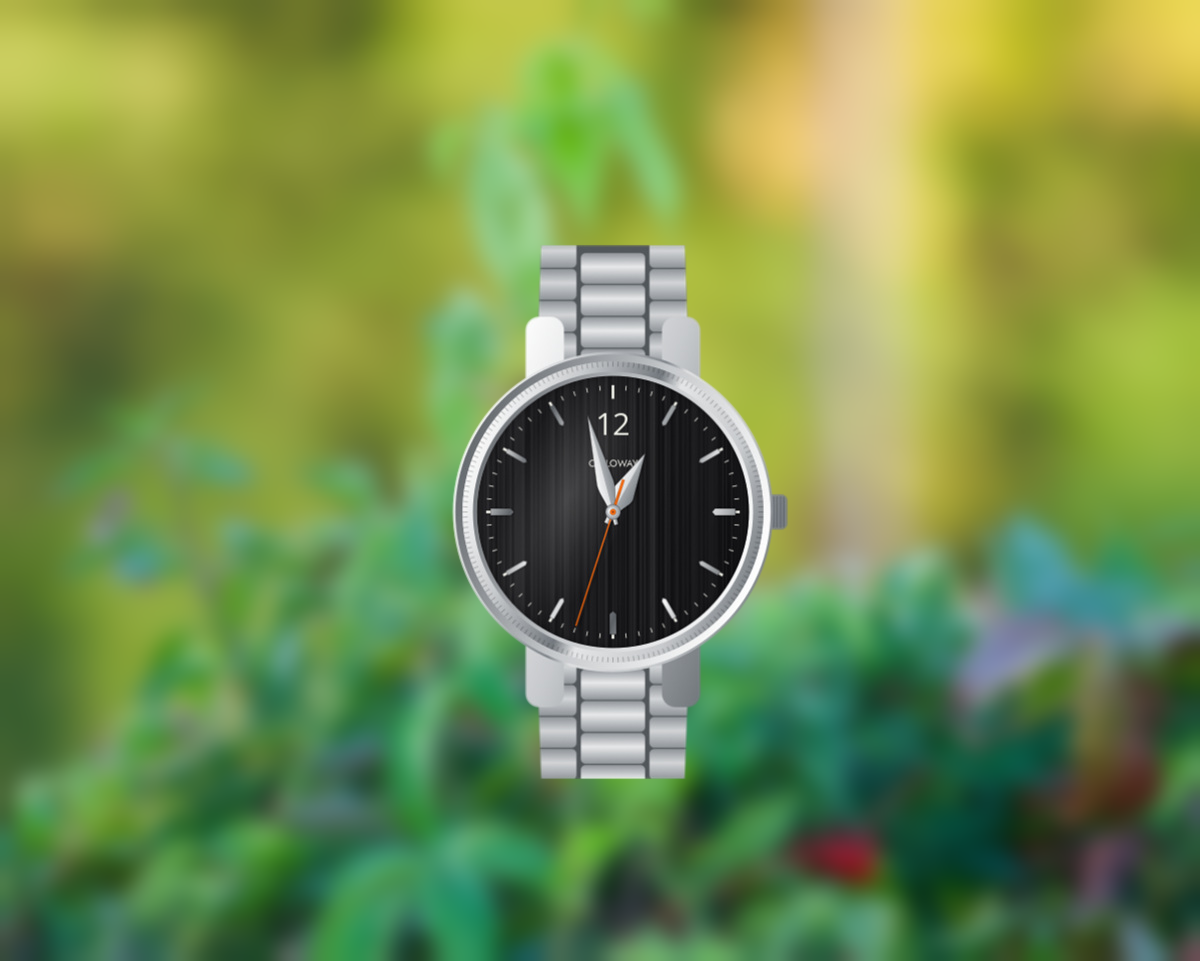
12h57m33s
